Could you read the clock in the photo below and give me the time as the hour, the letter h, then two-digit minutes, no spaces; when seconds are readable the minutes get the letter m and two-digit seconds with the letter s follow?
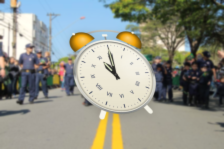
11h00
